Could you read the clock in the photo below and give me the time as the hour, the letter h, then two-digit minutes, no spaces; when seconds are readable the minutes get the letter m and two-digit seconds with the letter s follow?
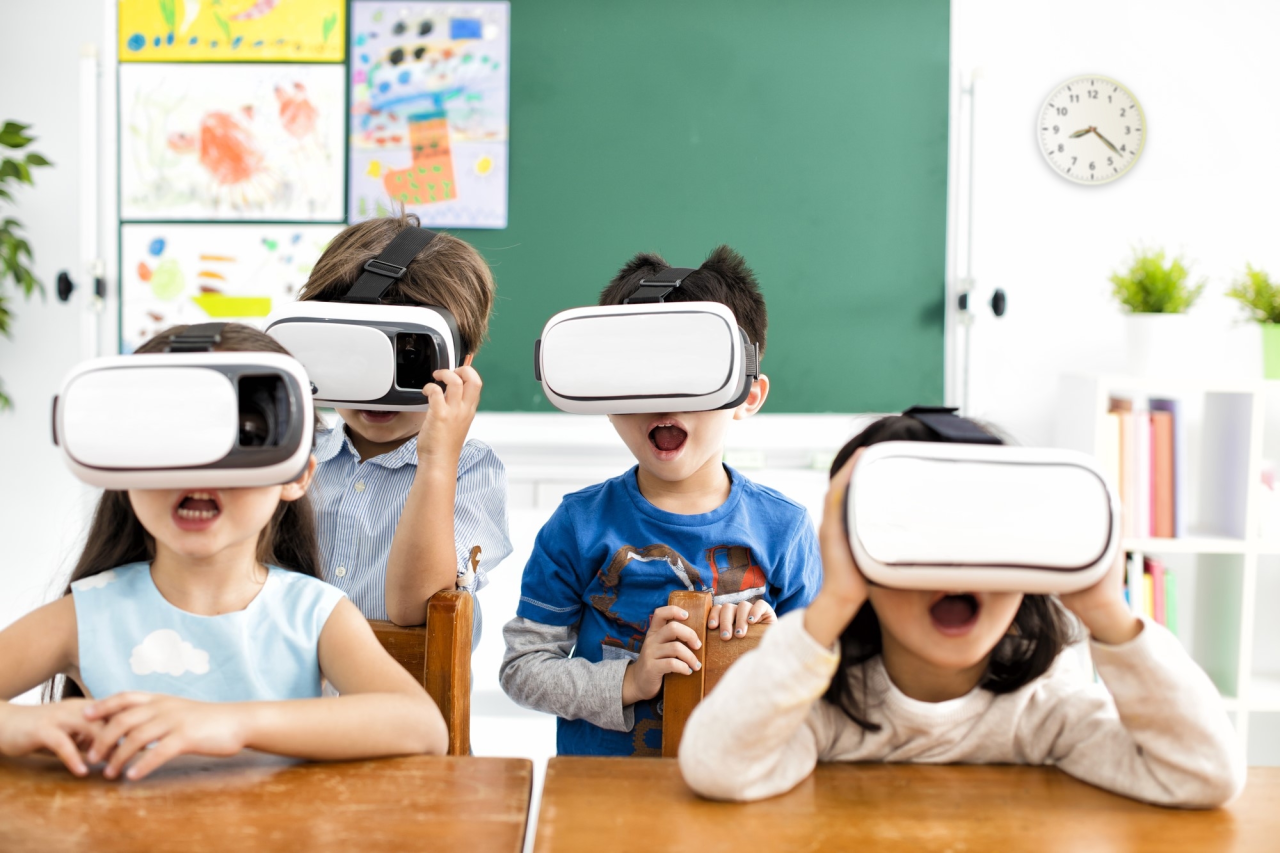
8h22
